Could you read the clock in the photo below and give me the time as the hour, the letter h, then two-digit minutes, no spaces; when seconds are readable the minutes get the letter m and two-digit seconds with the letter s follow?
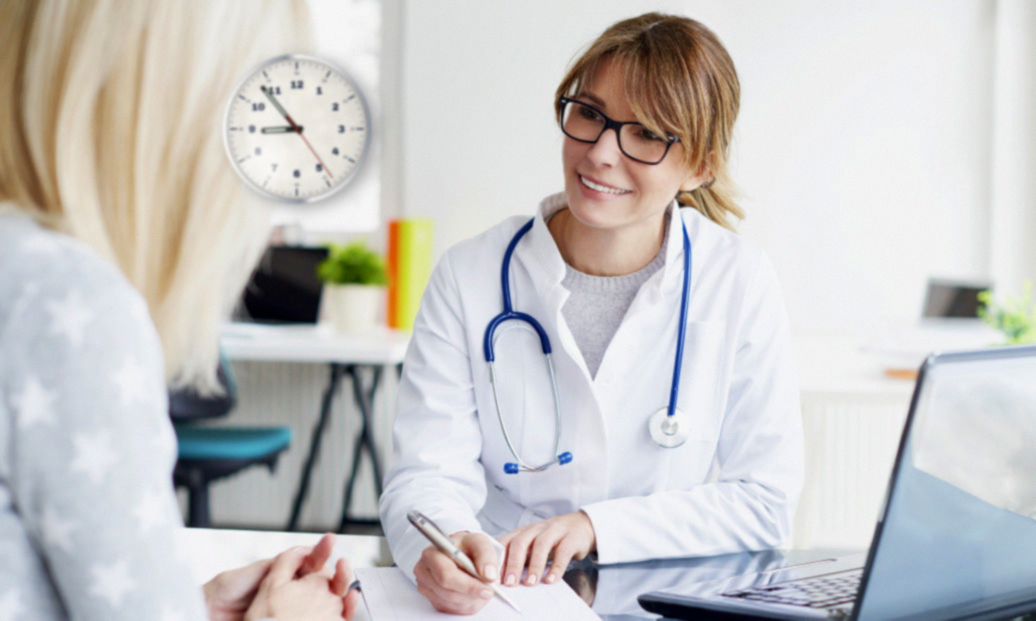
8h53m24s
